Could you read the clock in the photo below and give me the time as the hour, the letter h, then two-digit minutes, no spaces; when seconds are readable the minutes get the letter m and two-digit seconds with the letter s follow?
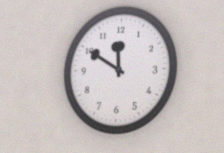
11h50
